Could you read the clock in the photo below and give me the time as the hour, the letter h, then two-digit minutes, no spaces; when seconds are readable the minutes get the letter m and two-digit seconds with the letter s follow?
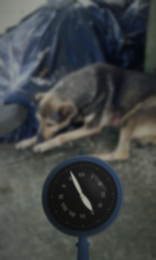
4h56
